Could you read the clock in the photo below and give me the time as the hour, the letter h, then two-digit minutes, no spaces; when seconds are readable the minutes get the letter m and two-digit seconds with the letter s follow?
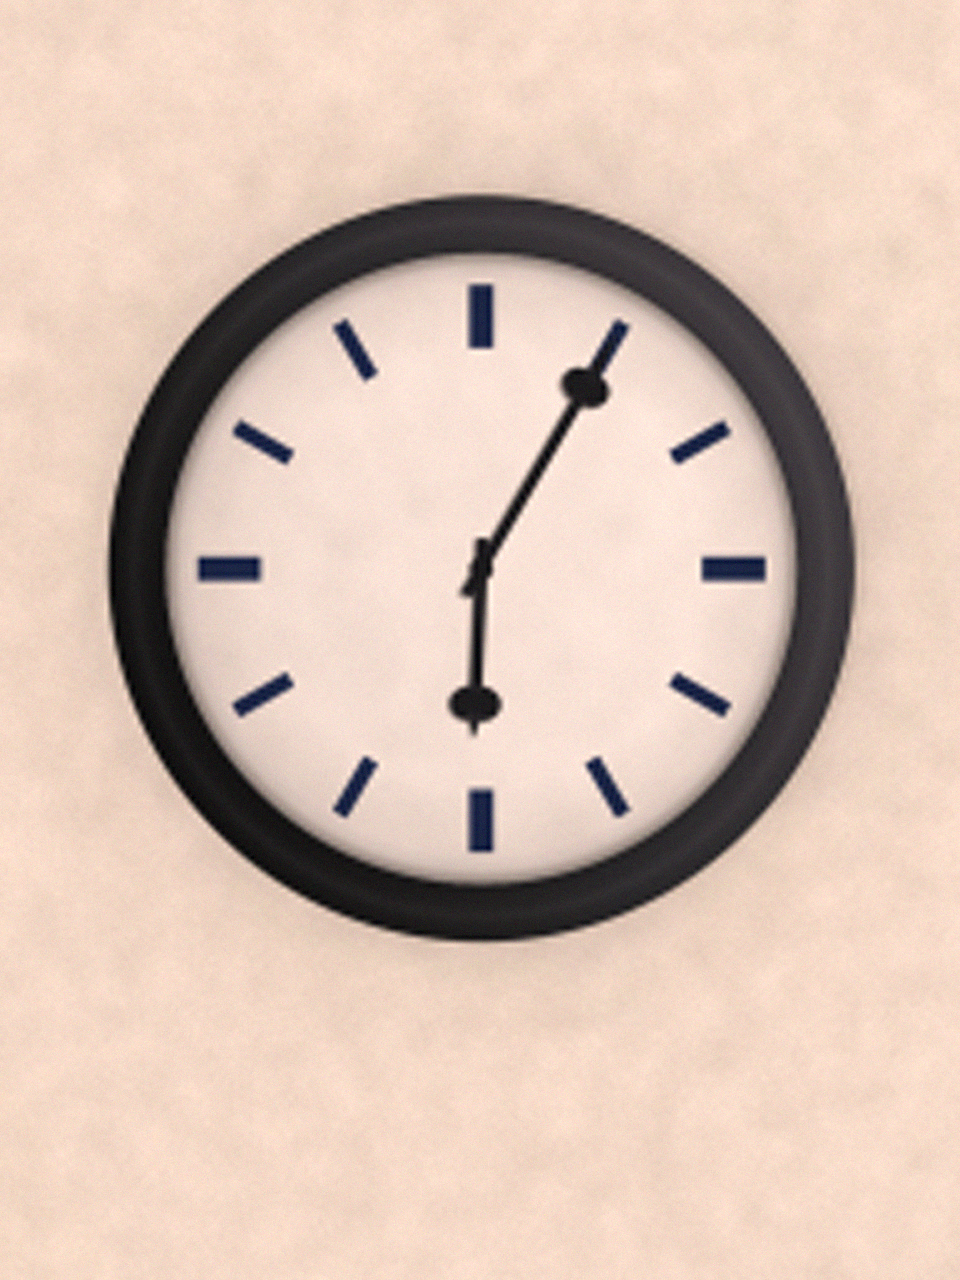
6h05
